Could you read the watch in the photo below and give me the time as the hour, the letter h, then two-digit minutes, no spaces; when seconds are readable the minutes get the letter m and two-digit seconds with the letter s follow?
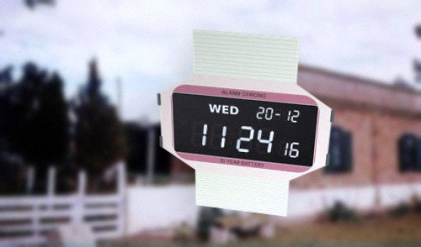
11h24m16s
